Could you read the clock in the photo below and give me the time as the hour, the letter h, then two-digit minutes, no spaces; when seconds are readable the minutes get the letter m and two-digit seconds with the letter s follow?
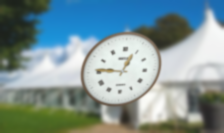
12h46
